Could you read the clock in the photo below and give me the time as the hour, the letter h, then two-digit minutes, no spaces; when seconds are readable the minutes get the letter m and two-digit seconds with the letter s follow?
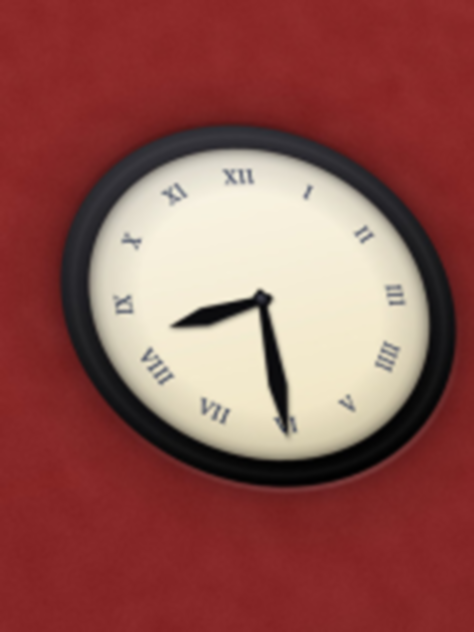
8h30
